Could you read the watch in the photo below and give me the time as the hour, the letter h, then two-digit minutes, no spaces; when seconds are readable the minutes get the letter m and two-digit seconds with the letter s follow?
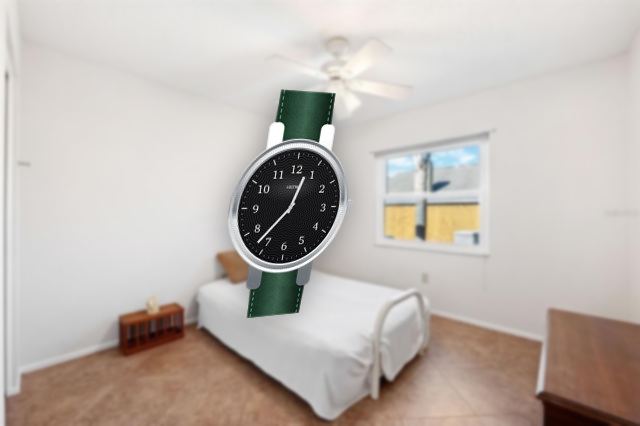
12h37
